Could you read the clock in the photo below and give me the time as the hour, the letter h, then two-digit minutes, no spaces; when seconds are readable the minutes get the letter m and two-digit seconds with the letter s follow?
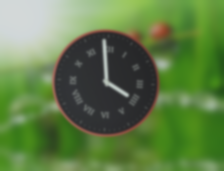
3h59
